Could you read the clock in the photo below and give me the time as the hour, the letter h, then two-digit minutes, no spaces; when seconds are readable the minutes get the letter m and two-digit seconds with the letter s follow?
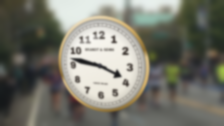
3h47
